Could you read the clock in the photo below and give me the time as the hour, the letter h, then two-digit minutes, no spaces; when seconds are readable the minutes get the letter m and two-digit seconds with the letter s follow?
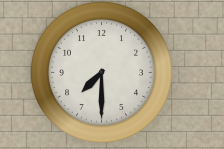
7h30
